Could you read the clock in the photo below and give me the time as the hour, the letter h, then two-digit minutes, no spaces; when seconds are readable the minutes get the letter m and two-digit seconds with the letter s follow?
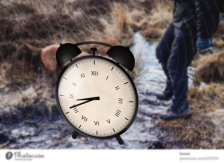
8h41
